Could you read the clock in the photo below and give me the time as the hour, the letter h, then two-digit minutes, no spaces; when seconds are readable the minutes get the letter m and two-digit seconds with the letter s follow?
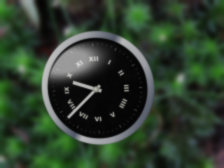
9h38
